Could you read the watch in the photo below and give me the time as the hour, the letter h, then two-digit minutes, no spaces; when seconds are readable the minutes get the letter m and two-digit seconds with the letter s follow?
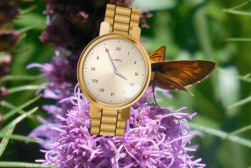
3h55
